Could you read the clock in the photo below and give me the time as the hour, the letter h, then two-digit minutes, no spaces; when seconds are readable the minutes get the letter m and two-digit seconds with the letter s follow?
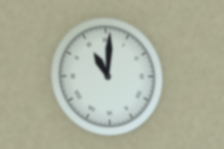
11h01
